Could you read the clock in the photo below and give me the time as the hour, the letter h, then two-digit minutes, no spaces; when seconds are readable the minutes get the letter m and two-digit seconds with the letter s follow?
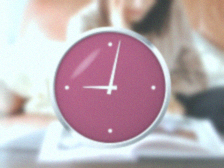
9h02
